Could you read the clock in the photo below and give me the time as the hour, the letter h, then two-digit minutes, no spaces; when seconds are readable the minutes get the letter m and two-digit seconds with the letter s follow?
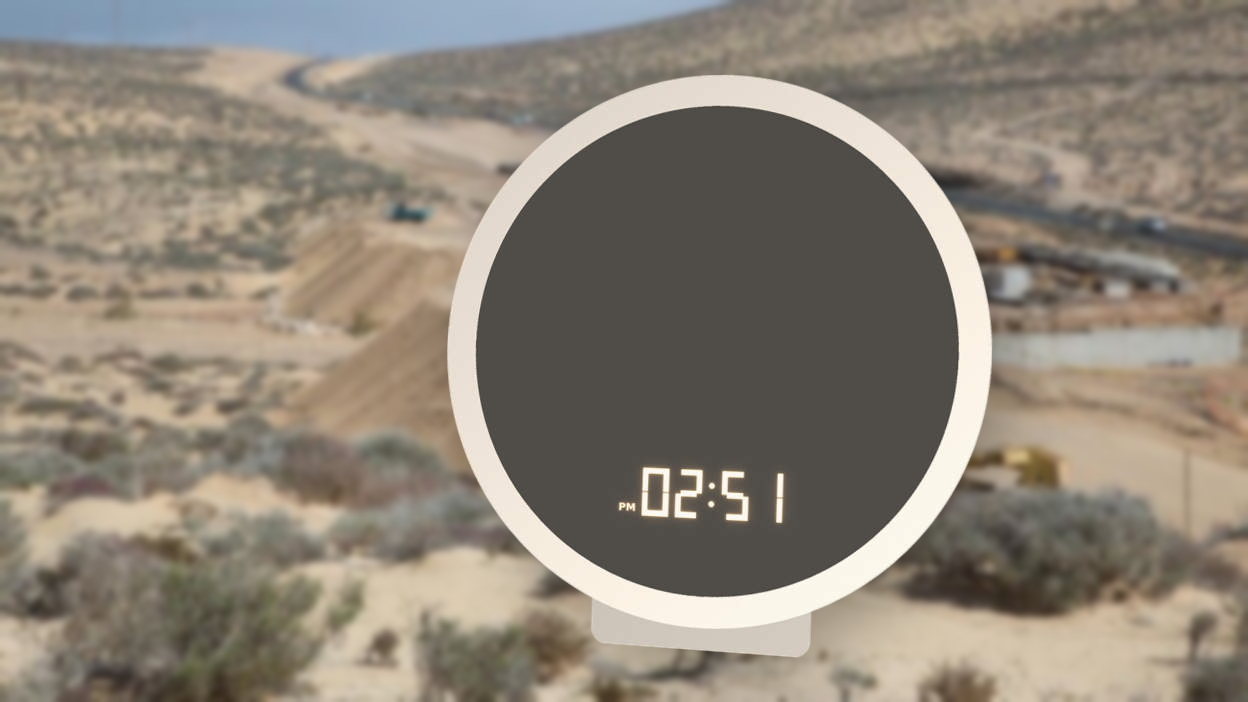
2h51
